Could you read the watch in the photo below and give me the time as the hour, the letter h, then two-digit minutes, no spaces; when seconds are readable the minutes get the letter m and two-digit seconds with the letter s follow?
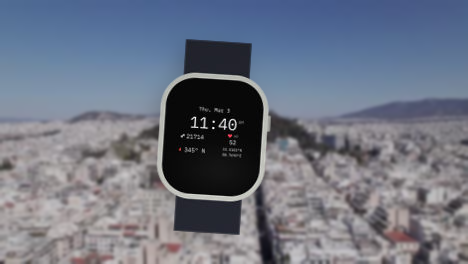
11h40
